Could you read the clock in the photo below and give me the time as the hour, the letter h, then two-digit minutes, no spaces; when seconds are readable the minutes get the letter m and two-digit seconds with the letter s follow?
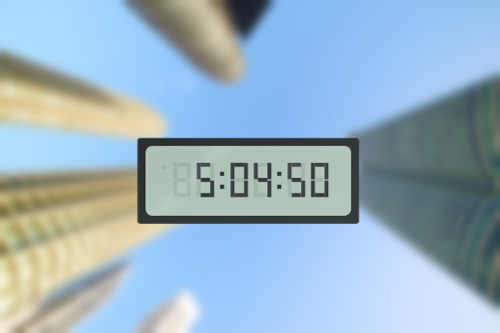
5h04m50s
